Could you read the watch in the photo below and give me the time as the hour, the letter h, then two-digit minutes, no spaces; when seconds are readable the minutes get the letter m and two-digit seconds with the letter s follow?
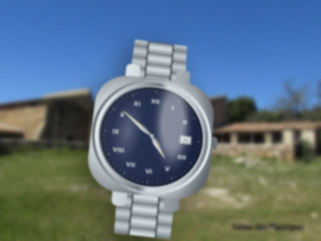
4h51
